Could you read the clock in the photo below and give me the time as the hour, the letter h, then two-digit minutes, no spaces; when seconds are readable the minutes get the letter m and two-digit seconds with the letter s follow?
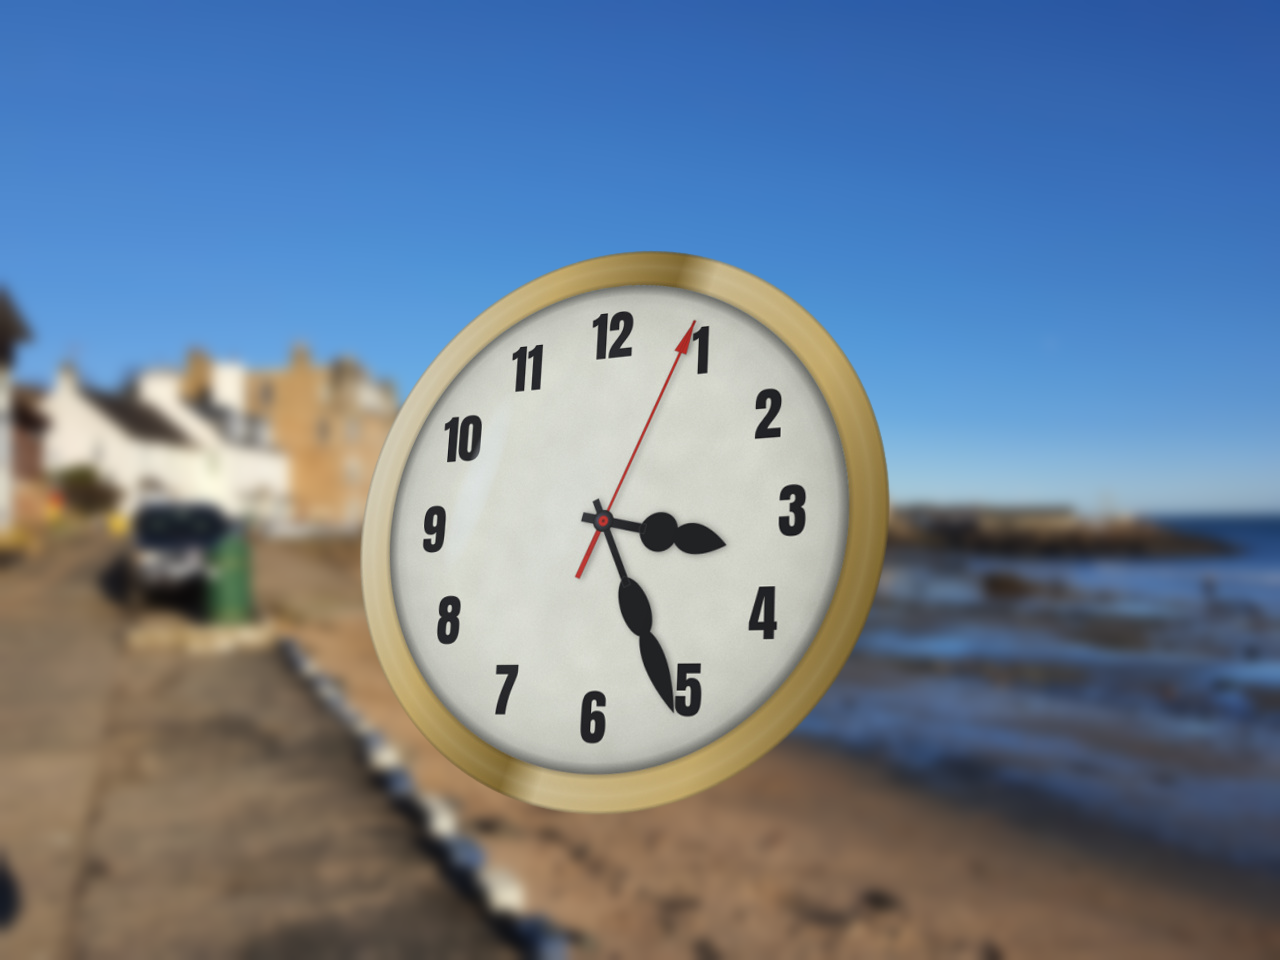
3h26m04s
